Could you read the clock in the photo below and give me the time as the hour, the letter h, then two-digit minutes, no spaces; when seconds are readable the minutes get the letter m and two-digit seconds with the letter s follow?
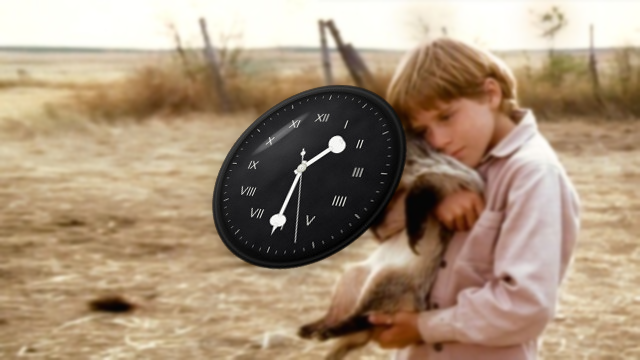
1h30m27s
